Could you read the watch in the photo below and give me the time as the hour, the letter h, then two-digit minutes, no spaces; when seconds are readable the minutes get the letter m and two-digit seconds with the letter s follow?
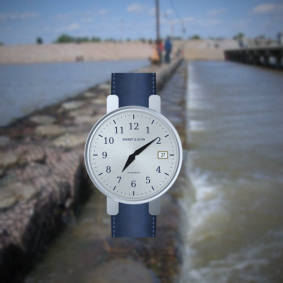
7h09
